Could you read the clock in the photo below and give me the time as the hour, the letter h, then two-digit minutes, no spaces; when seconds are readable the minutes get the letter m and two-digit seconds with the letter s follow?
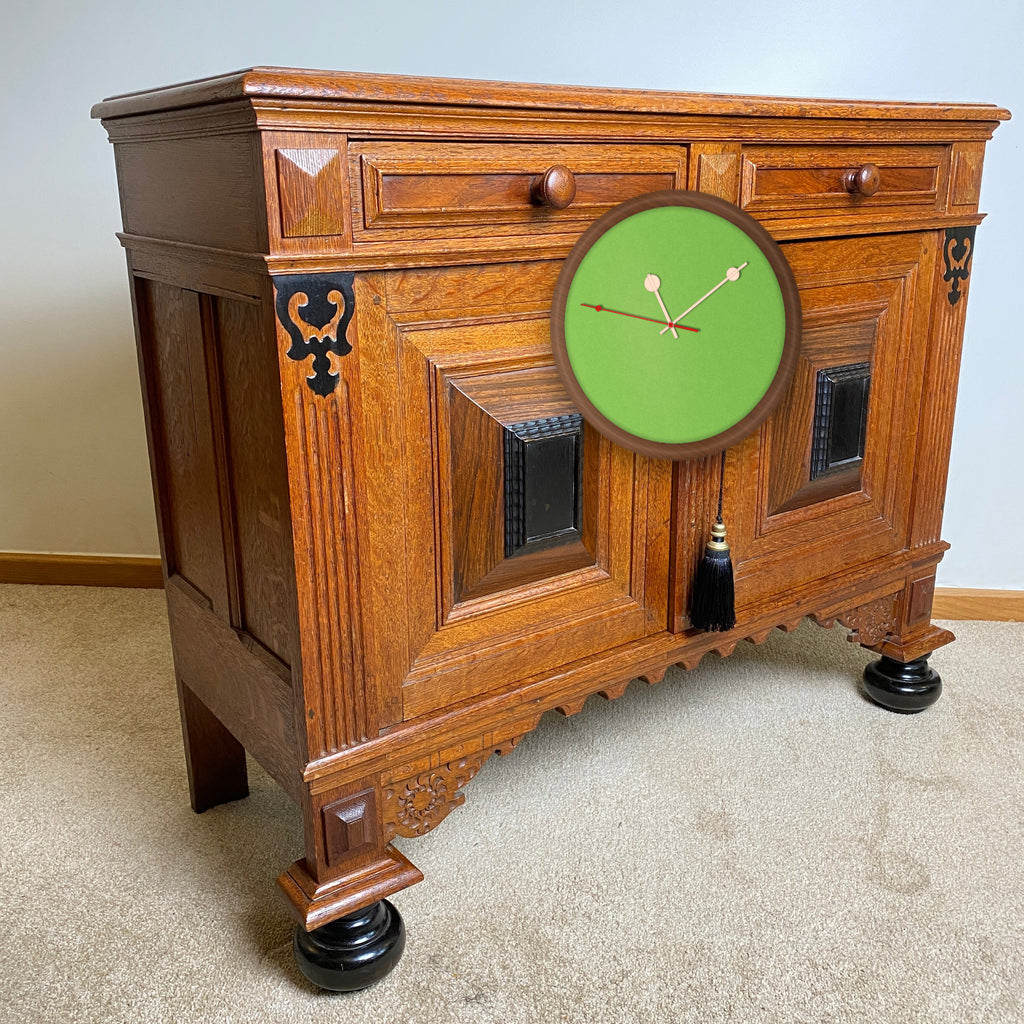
11h08m47s
